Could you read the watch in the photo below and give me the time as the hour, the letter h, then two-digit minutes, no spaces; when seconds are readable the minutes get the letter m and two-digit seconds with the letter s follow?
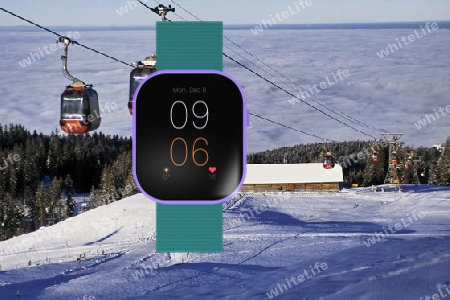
9h06
